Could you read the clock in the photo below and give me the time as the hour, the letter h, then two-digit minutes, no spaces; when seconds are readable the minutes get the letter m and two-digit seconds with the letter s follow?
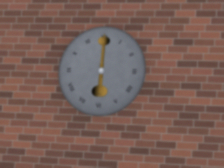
6h00
